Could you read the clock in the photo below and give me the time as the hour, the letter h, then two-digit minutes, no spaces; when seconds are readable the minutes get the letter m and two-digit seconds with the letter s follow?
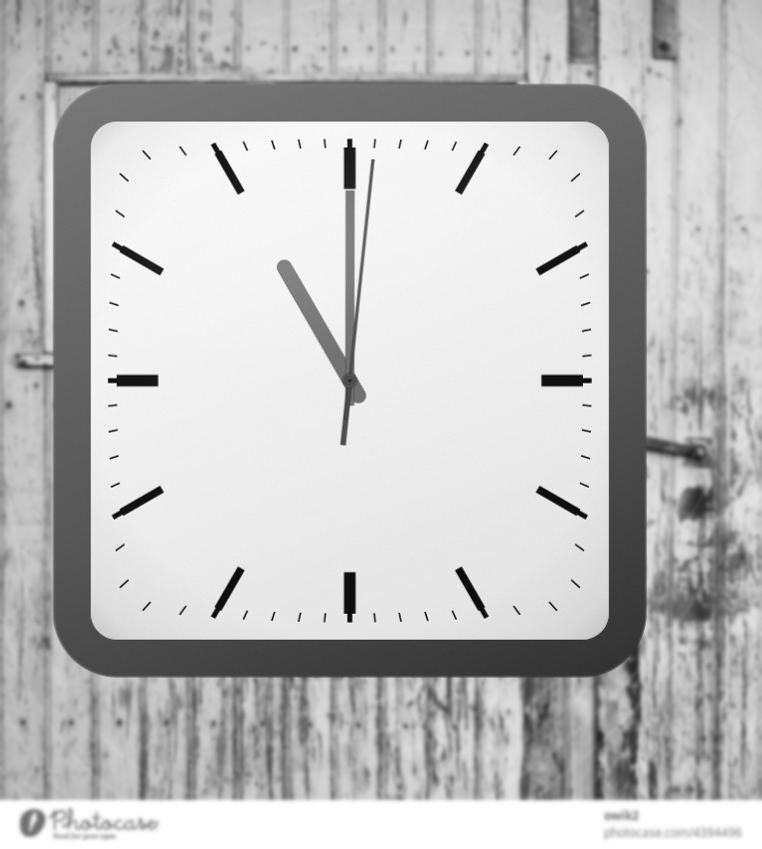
11h00m01s
